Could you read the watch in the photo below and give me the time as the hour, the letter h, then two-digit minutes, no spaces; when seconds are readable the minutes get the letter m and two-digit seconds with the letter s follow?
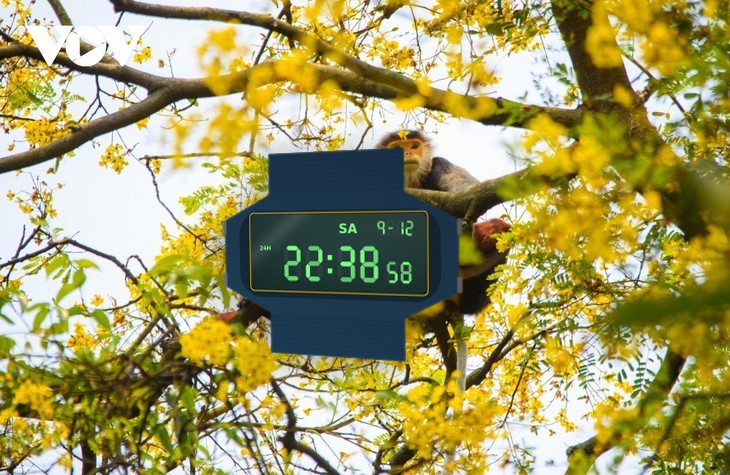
22h38m58s
